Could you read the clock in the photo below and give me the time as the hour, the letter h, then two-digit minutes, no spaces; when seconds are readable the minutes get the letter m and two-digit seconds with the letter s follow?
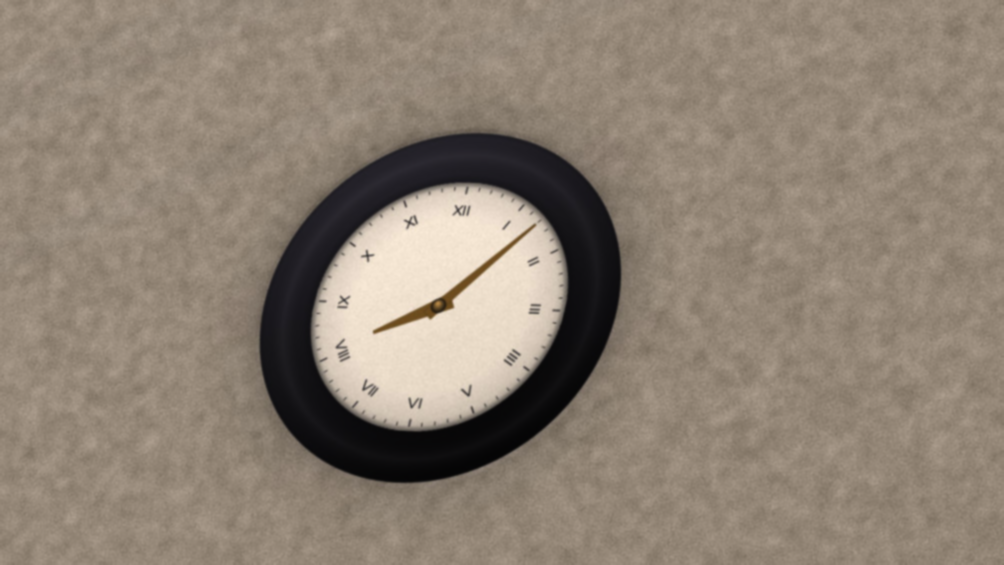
8h07
